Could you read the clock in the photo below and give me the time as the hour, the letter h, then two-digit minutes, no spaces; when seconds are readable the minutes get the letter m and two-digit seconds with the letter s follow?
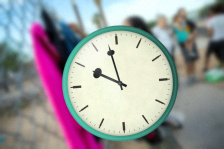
9h58
